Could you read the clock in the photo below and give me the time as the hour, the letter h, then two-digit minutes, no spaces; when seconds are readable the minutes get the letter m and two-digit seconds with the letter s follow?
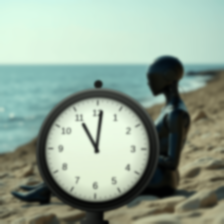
11h01
